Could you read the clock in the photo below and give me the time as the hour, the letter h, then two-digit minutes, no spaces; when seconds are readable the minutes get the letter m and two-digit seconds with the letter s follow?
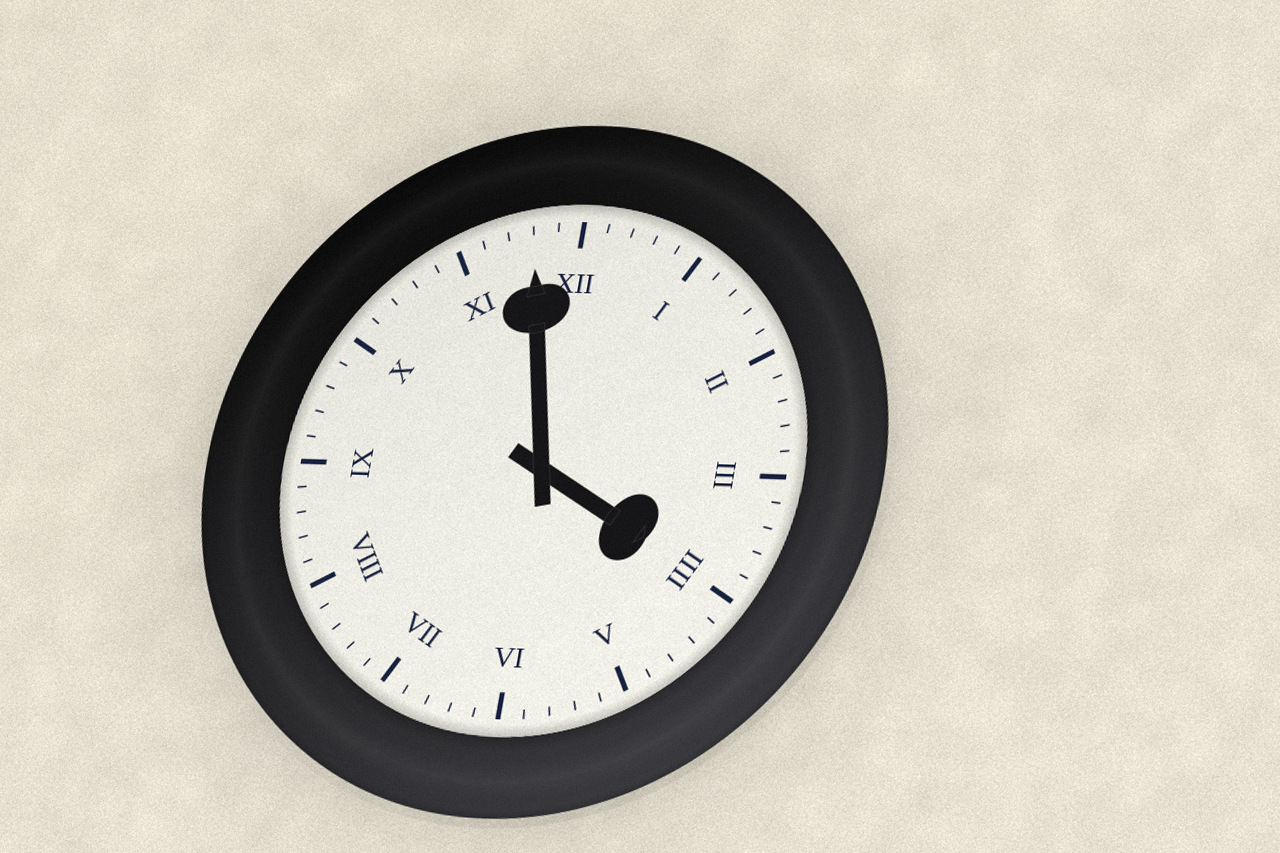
3h58
